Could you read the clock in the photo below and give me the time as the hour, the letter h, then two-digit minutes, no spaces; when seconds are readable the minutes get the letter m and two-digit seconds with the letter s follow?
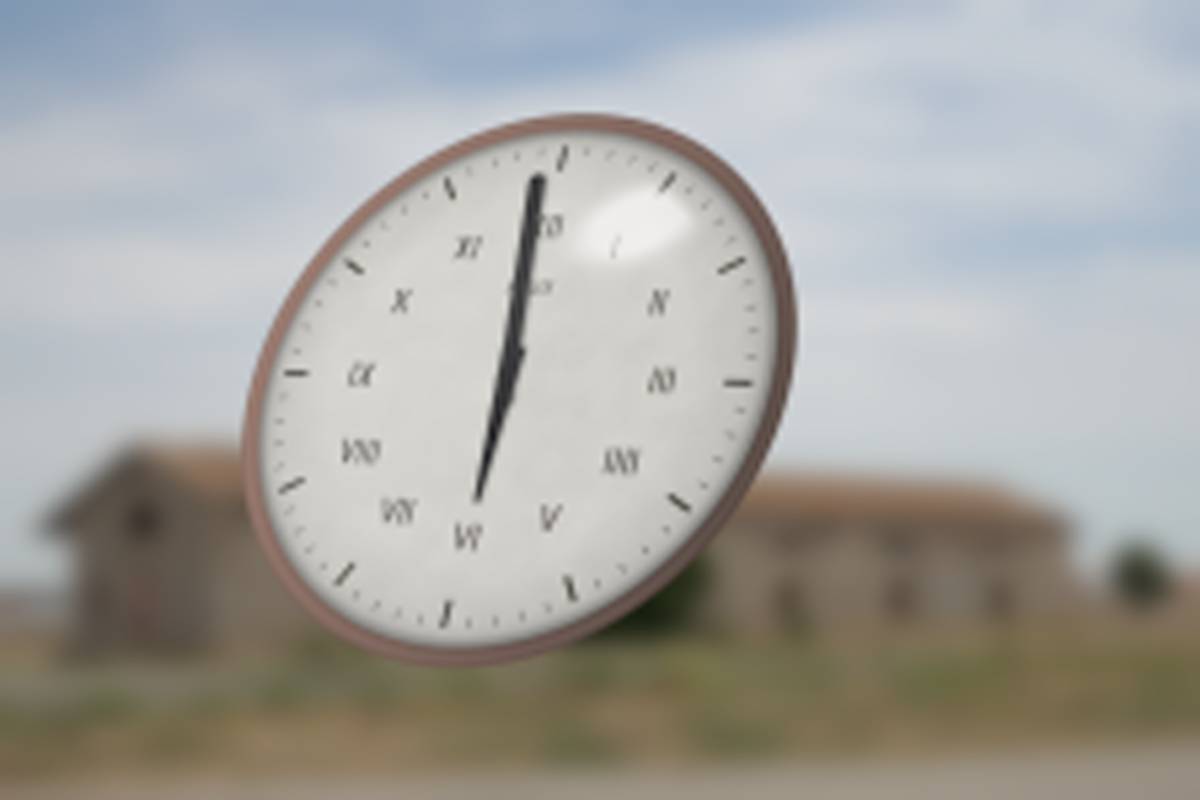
5h59
